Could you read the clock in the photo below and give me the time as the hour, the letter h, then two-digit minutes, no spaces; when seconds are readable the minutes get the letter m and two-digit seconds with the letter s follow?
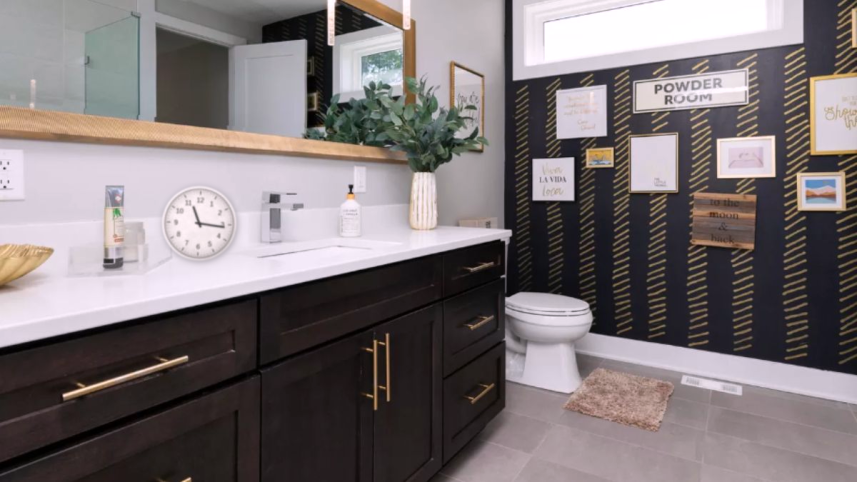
11h16
